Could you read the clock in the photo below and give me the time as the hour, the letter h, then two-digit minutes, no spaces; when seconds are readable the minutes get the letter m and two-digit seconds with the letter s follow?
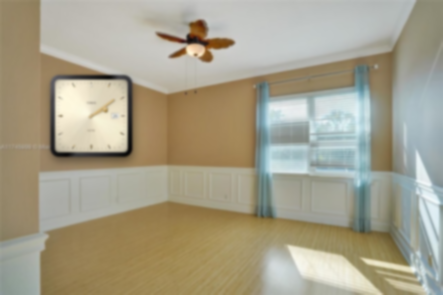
2h09
